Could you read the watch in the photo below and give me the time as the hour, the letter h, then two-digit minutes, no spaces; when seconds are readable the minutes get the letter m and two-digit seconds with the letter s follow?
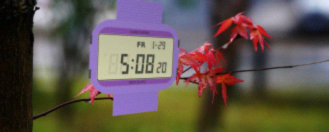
5h08m20s
